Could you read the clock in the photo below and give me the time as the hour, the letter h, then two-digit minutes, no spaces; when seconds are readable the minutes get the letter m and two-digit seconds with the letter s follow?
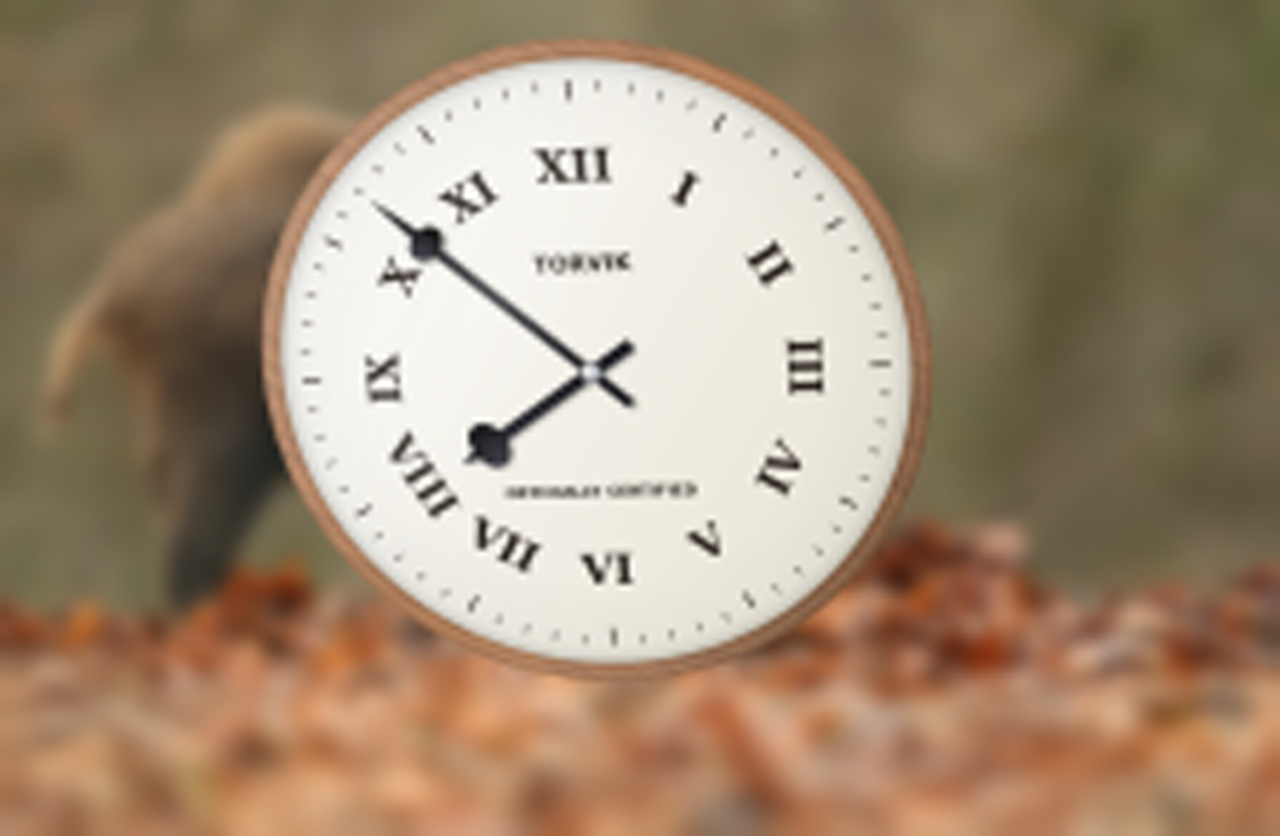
7h52
